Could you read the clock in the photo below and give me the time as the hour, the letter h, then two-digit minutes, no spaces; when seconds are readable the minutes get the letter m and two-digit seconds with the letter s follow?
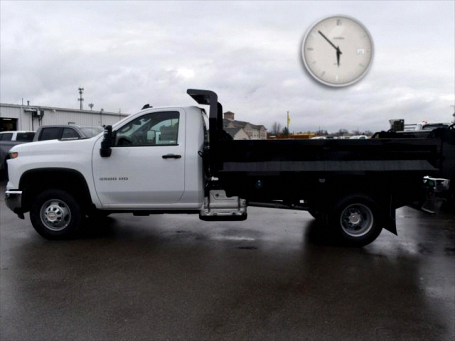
5h52
